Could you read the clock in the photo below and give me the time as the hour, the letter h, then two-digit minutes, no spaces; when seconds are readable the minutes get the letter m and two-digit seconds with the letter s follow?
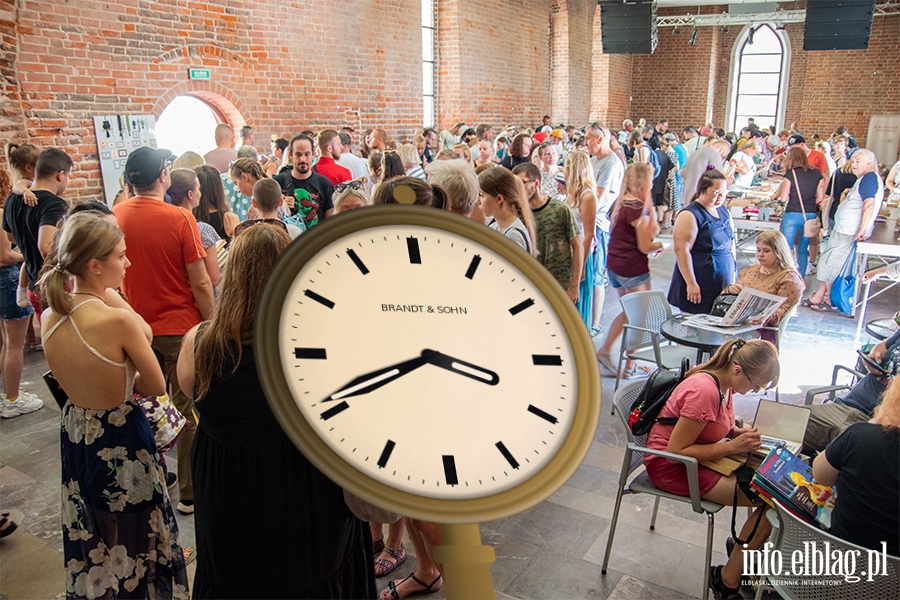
3h41
